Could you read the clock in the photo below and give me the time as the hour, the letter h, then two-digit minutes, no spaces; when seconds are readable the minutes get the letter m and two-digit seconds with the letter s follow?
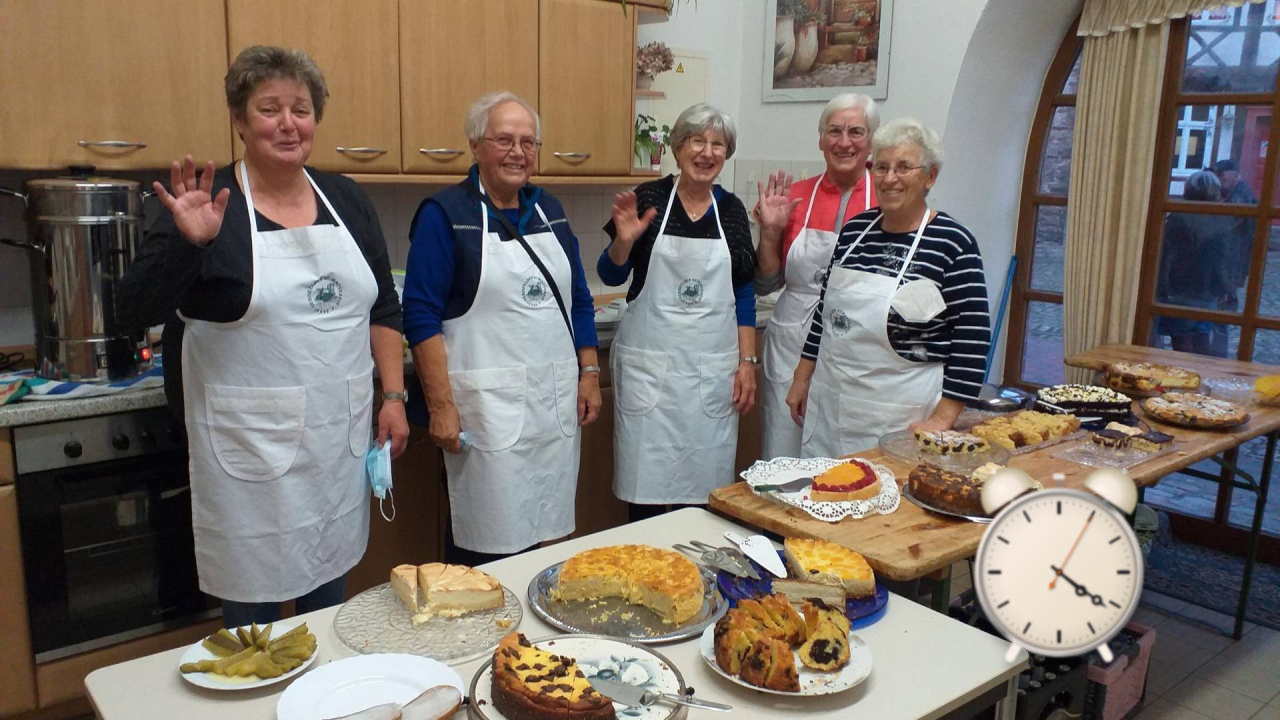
4h21m05s
